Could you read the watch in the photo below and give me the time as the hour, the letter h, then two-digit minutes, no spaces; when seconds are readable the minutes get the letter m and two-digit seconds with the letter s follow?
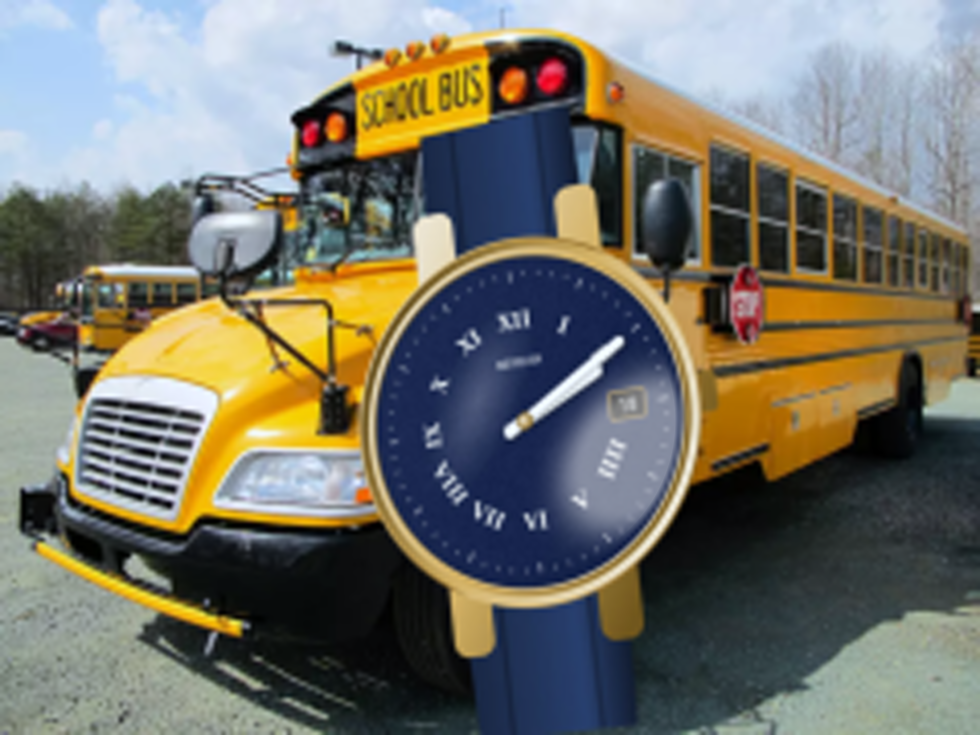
2h10
